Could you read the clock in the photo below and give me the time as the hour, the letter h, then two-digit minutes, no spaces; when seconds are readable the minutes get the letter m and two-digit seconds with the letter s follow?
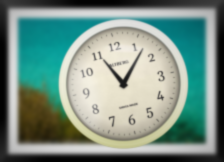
11h07
